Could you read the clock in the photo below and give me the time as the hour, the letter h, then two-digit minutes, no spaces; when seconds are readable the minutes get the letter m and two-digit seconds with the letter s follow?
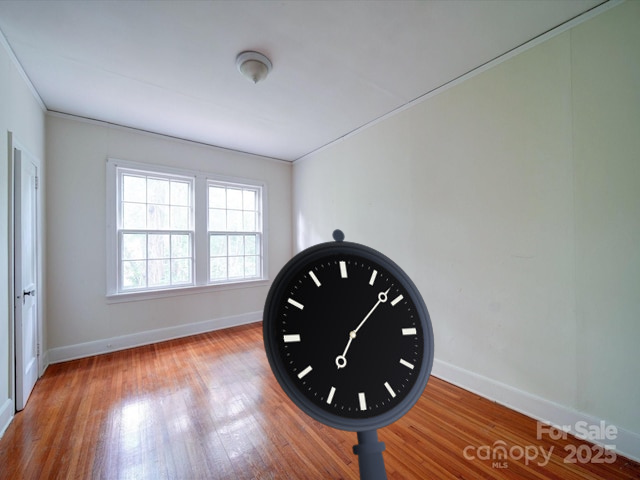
7h08
